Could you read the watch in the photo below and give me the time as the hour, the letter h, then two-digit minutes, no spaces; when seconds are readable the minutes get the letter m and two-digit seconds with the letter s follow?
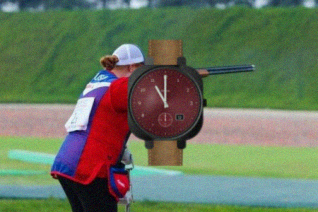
11h00
